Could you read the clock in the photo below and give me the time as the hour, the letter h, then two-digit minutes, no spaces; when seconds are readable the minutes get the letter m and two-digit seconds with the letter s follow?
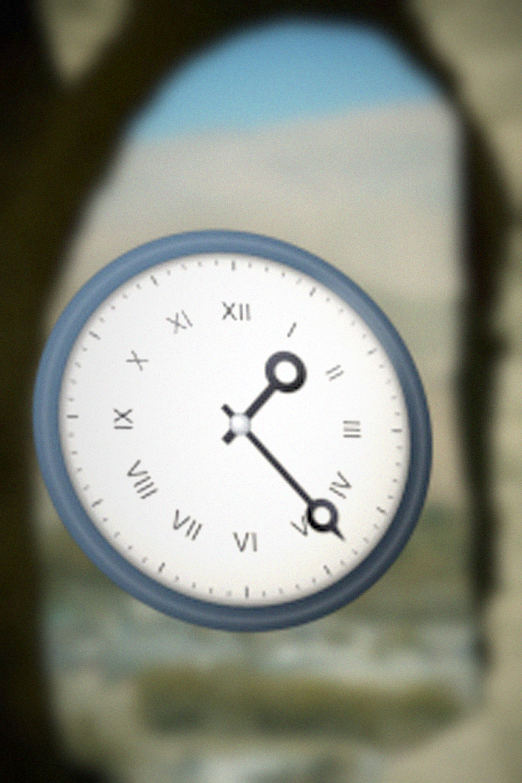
1h23
